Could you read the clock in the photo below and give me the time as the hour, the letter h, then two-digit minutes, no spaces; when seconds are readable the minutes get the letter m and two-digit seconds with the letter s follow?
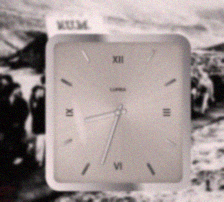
8h33
